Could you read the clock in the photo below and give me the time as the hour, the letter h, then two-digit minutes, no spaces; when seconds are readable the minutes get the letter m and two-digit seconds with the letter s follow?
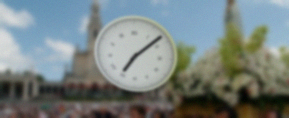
7h08
